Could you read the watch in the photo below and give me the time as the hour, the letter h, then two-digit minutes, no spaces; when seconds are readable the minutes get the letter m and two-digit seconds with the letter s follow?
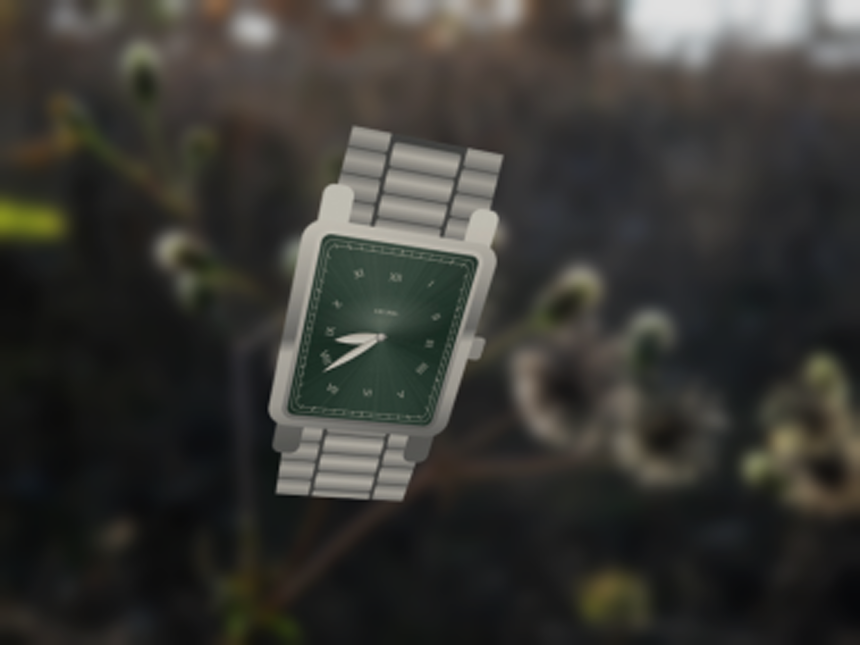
8h38
